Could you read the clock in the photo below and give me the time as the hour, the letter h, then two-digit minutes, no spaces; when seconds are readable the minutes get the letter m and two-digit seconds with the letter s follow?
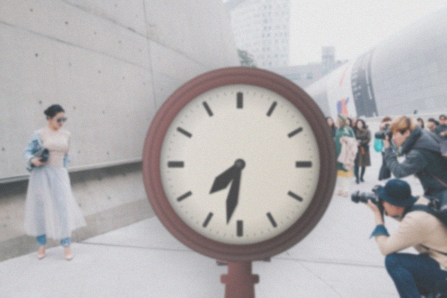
7h32
